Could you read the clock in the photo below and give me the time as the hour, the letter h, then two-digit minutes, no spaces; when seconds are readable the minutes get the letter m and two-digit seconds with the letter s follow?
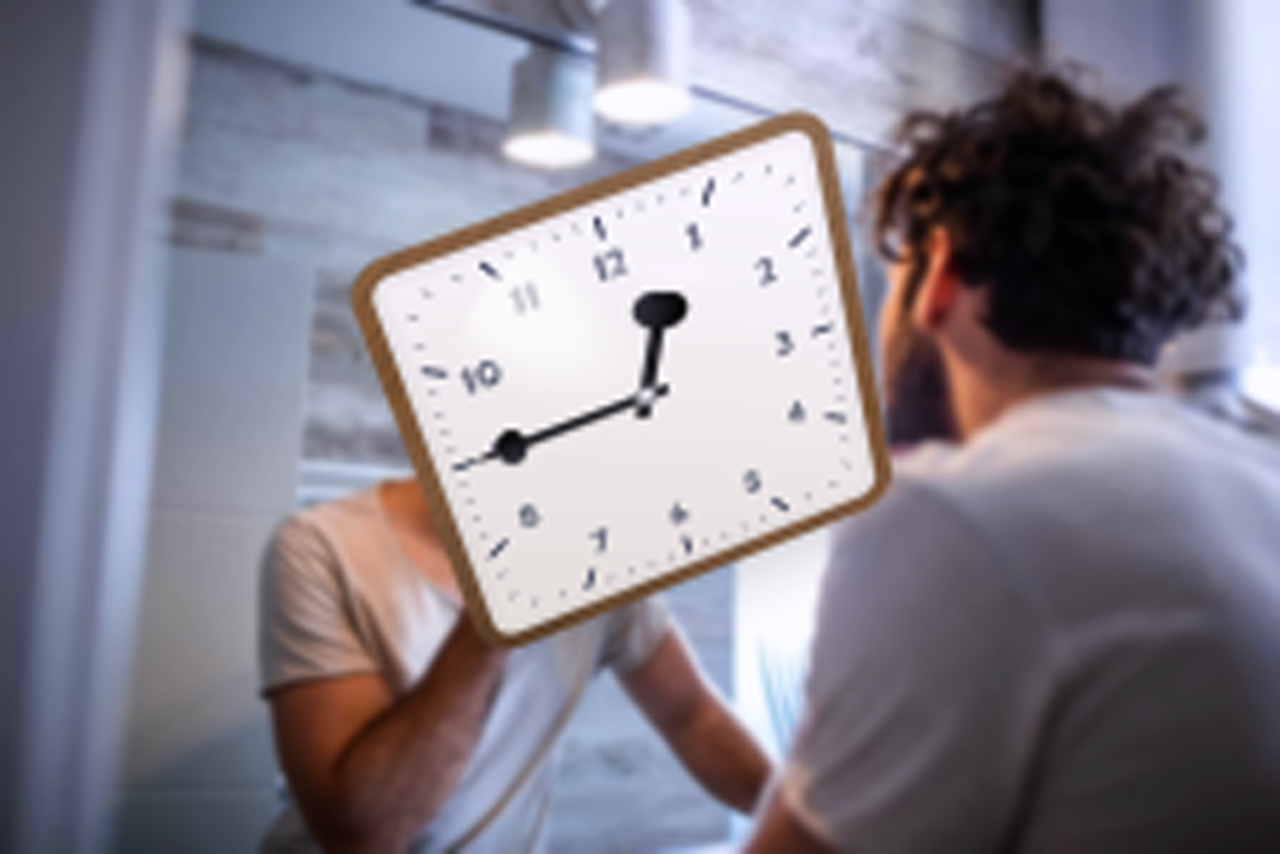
12h45
